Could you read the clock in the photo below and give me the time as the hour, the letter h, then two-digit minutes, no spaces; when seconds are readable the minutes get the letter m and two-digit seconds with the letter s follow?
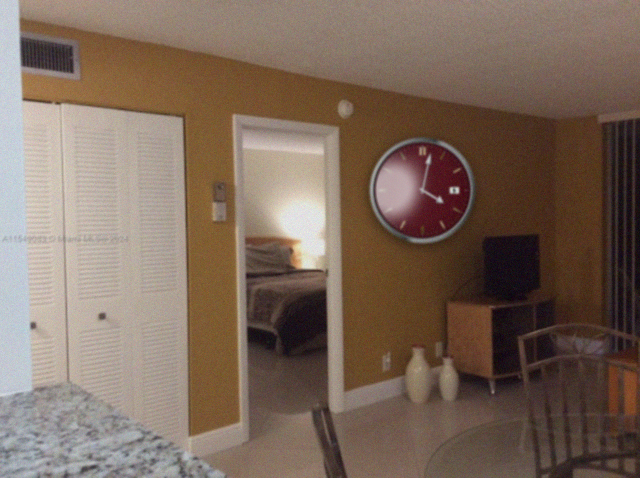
4h02
